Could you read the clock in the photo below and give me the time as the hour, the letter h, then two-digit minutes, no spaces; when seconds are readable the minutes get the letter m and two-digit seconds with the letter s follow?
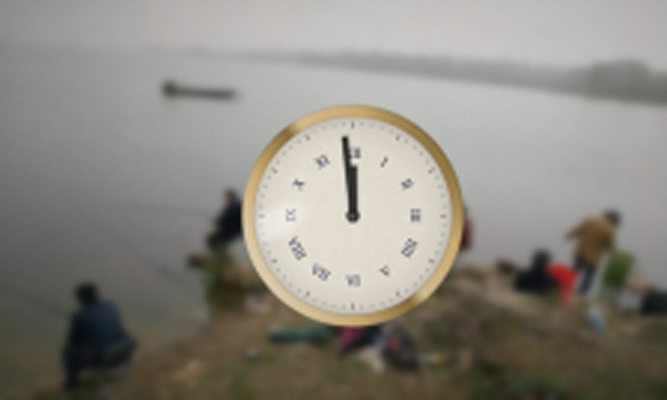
11h59
